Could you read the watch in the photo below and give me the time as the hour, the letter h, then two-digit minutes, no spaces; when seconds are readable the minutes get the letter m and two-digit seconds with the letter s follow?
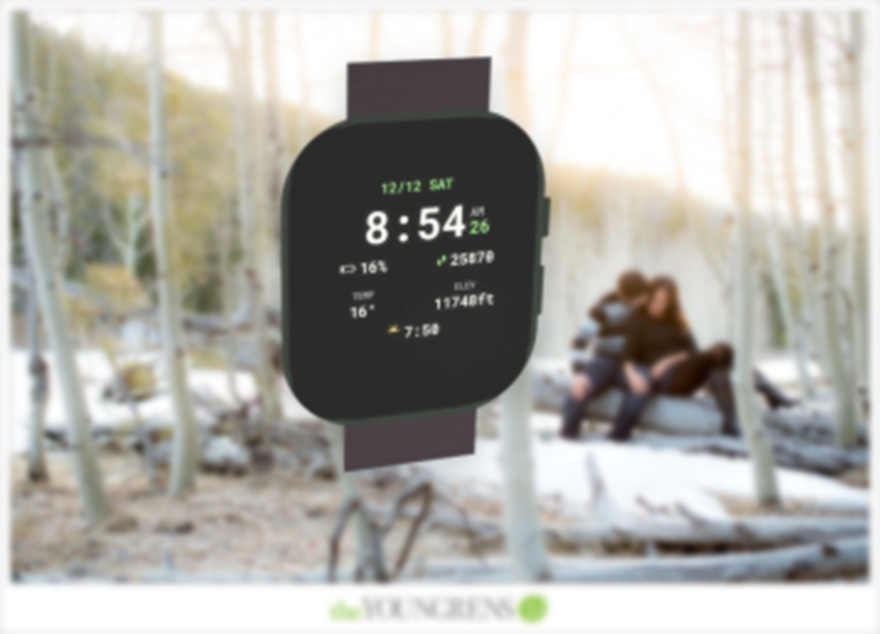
8h54
